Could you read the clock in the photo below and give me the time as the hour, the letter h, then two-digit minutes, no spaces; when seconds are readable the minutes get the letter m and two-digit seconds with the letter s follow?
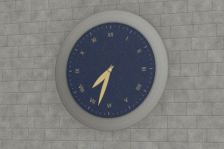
7h33
